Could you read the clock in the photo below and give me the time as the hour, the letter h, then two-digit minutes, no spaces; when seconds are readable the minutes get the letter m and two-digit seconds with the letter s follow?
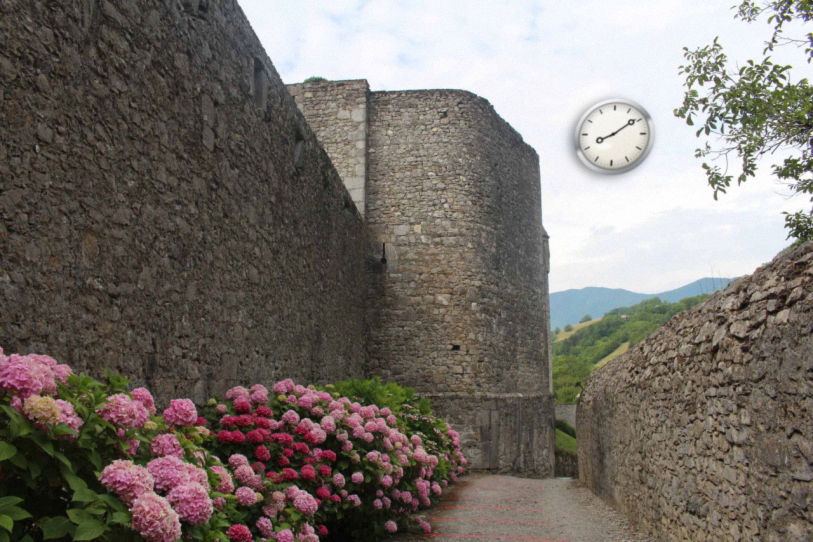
8h09
